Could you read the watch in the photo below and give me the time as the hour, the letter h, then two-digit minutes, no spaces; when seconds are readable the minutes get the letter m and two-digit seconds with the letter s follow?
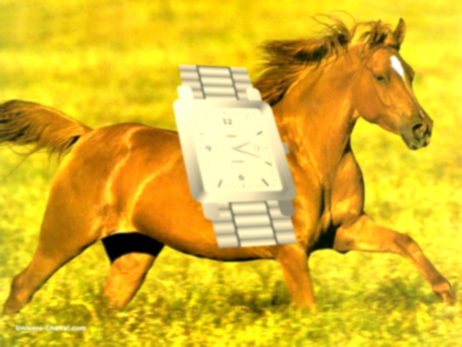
2h19
